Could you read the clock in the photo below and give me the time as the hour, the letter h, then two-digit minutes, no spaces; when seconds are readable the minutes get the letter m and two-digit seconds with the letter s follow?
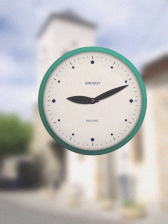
9h11
